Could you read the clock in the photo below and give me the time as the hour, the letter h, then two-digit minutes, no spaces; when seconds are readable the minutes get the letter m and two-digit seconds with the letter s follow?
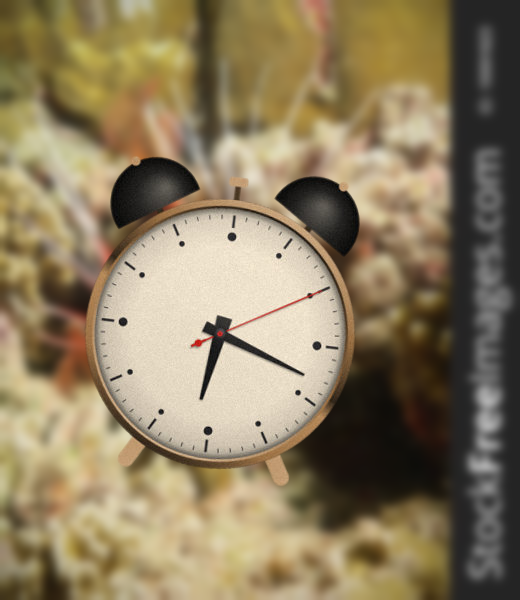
6h18m10s
